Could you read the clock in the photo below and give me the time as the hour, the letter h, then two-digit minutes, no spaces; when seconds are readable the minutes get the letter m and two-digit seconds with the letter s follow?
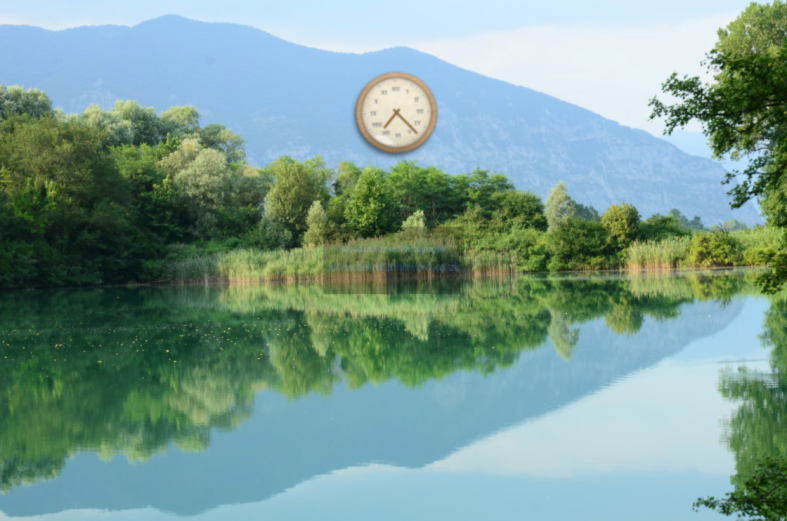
7h23
